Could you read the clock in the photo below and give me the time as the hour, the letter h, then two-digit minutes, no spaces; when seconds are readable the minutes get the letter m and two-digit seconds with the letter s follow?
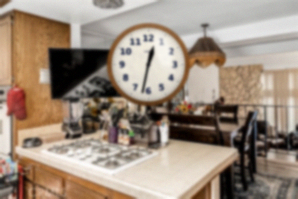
12h32
